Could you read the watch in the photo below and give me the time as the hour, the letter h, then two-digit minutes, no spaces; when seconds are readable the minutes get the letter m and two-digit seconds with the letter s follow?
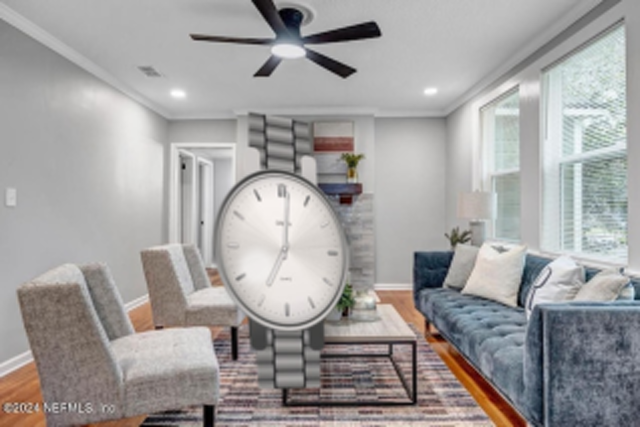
7h01
